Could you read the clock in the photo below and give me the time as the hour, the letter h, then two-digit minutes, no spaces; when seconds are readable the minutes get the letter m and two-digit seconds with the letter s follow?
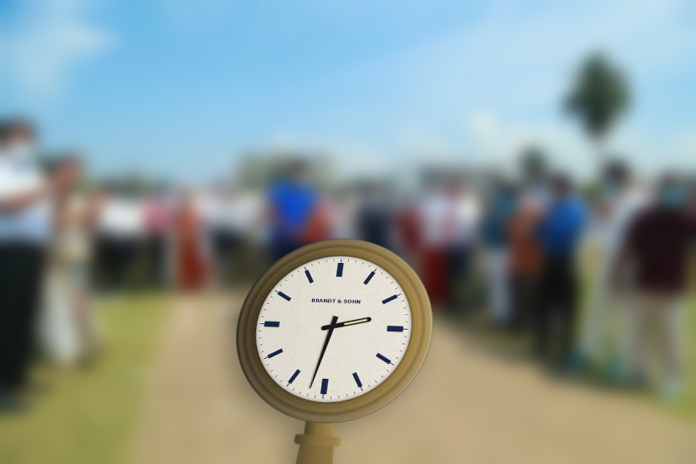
2h32
